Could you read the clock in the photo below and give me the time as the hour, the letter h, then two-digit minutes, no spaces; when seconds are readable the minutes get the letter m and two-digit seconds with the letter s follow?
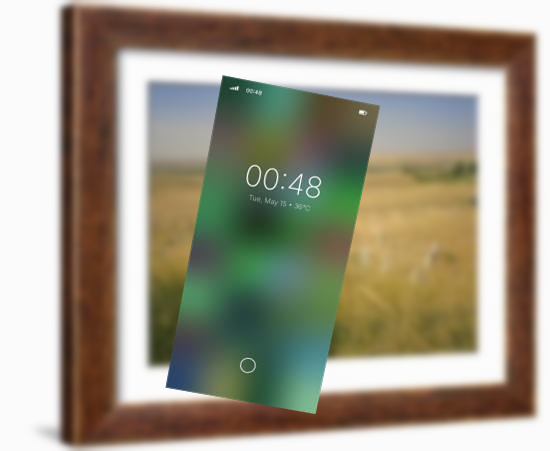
0h48
